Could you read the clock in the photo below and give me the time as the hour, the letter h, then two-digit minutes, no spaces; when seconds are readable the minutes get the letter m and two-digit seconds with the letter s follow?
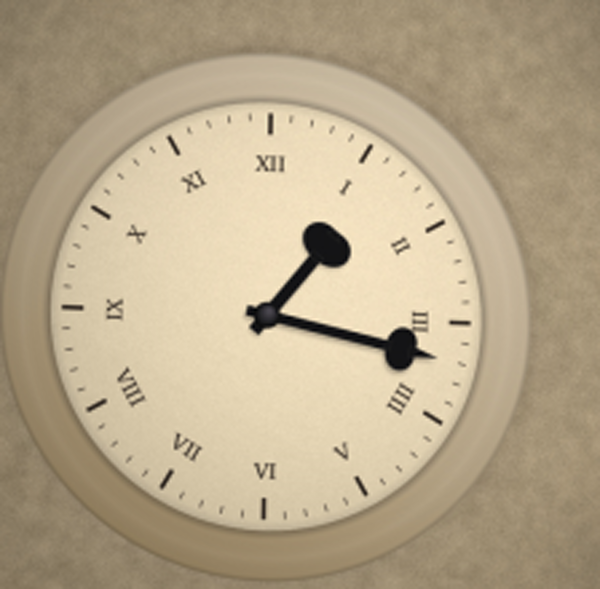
1h17
